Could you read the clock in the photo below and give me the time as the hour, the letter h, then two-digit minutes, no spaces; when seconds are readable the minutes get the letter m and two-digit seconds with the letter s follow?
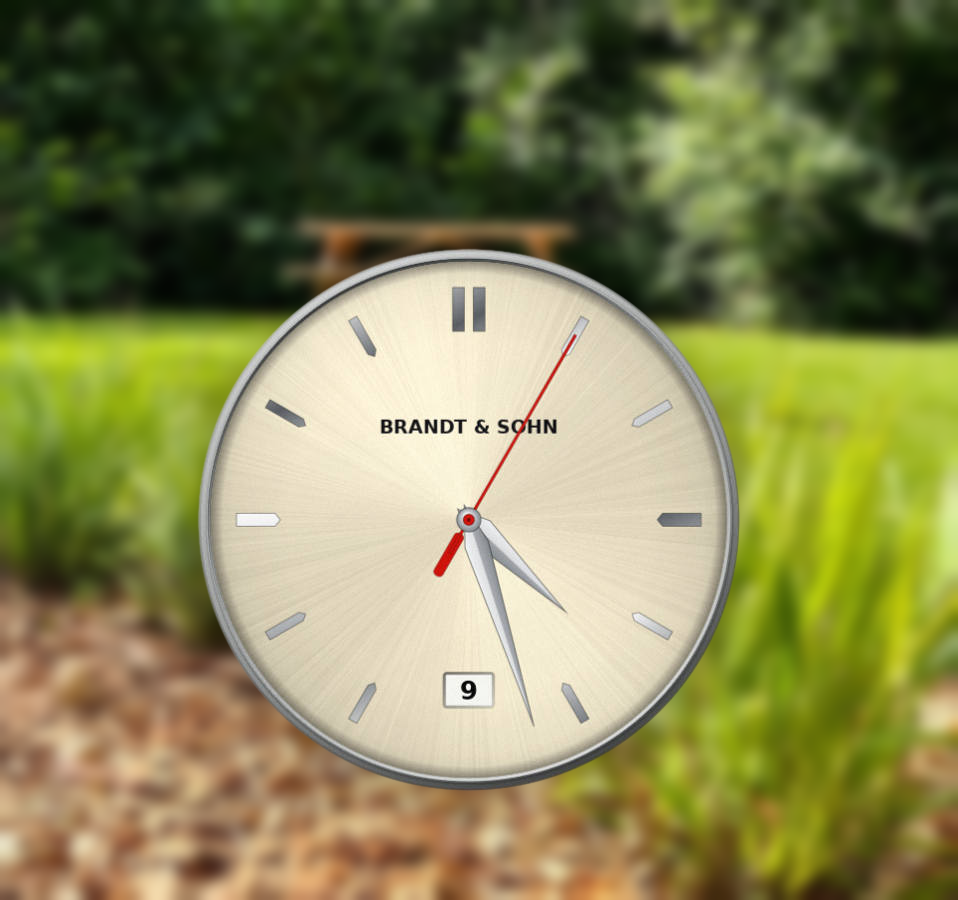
4h27m05s
